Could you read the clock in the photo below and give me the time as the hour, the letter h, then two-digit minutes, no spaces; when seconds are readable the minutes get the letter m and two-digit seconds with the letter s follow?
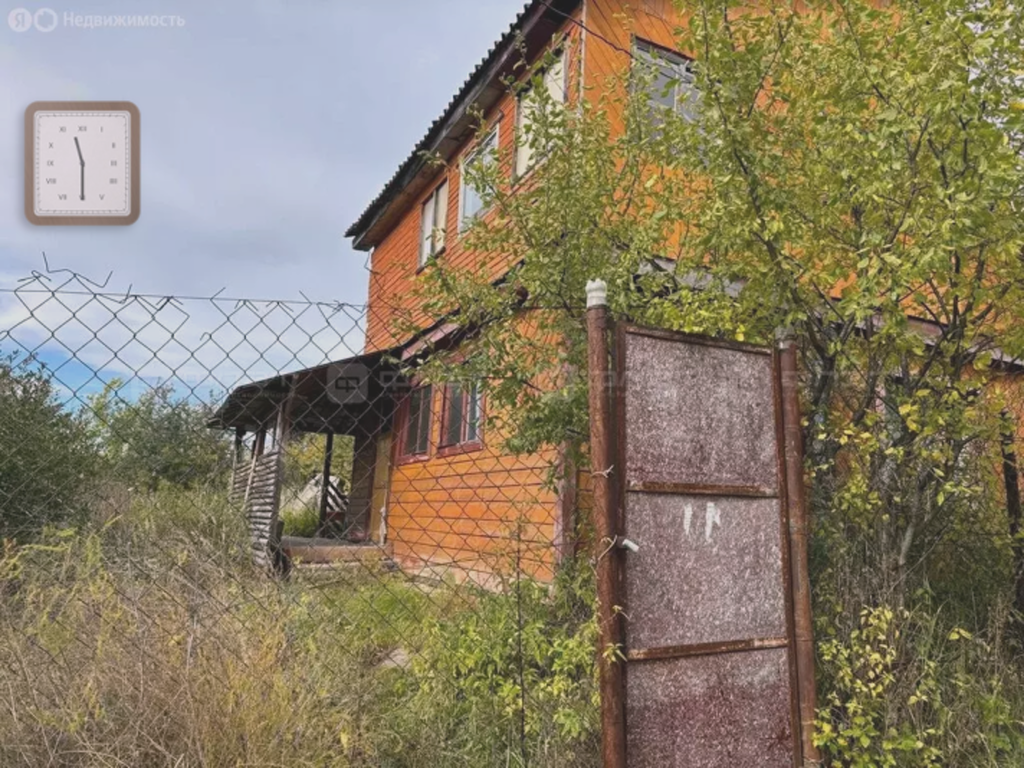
11h30
